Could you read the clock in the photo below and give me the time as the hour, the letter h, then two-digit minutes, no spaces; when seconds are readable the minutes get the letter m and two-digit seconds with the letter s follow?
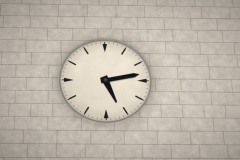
5h13
